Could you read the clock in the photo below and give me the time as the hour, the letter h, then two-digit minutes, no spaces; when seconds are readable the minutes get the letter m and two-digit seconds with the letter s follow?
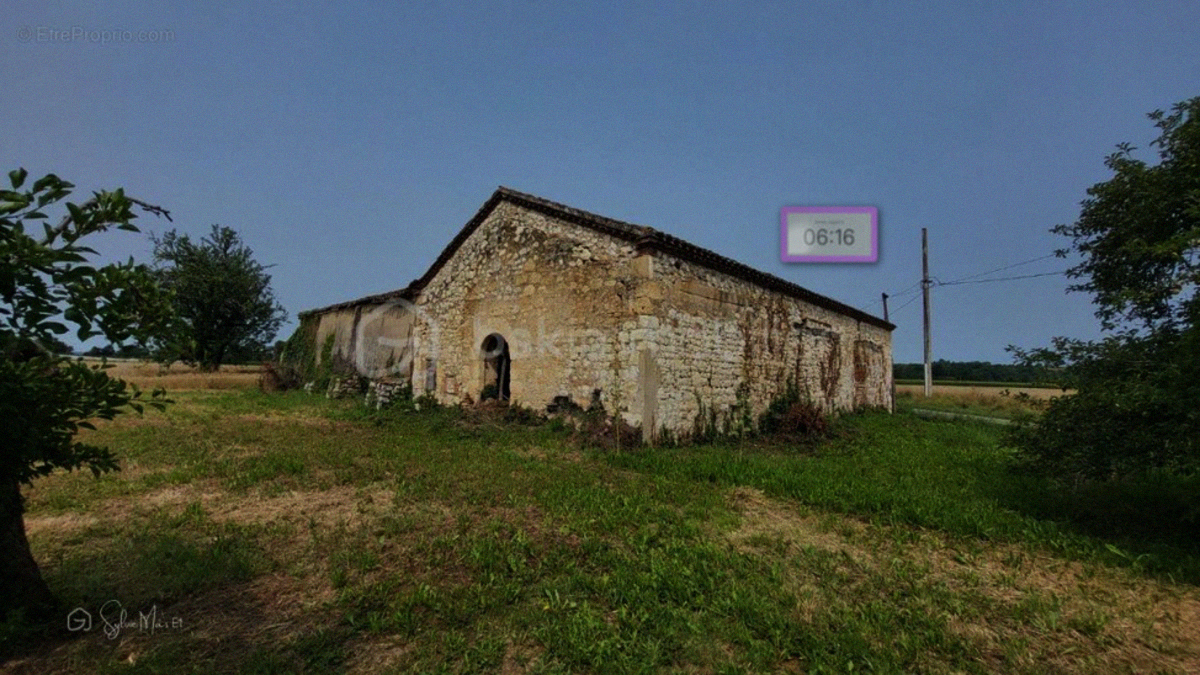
6h16
